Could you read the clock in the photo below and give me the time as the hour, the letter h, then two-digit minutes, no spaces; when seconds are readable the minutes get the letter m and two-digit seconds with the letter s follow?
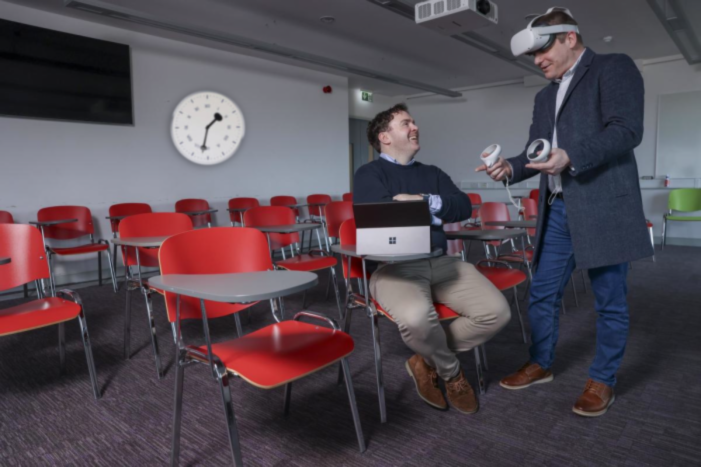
1h32
